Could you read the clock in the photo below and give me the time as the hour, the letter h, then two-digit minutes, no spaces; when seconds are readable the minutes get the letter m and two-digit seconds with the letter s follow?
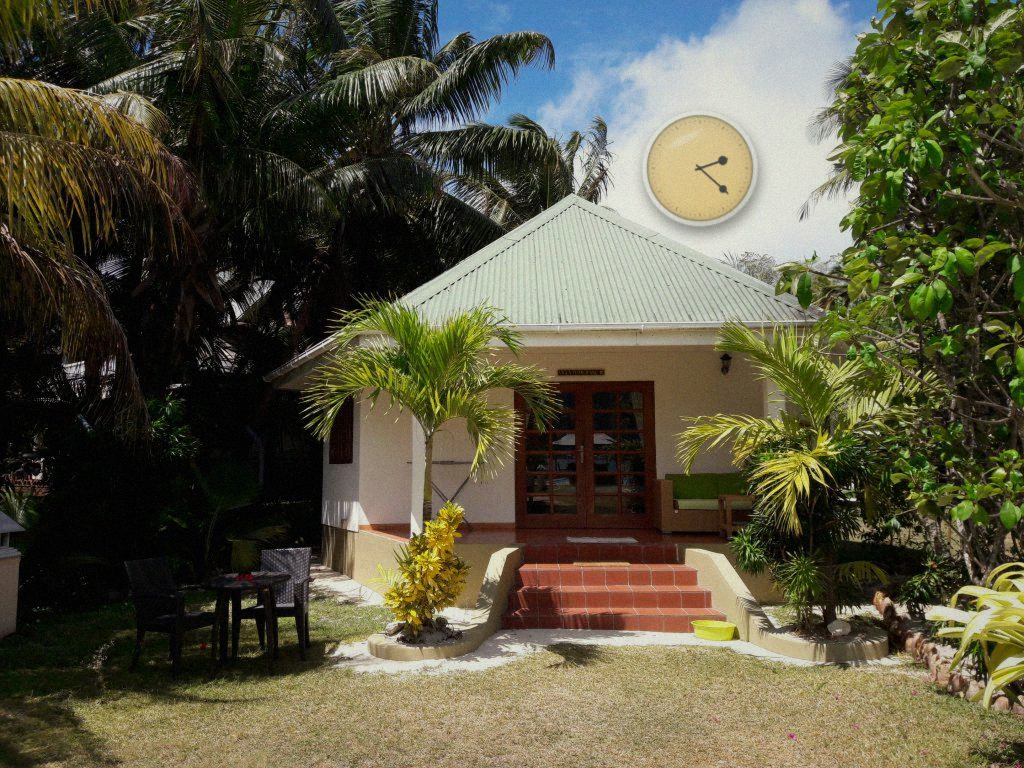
2h22
